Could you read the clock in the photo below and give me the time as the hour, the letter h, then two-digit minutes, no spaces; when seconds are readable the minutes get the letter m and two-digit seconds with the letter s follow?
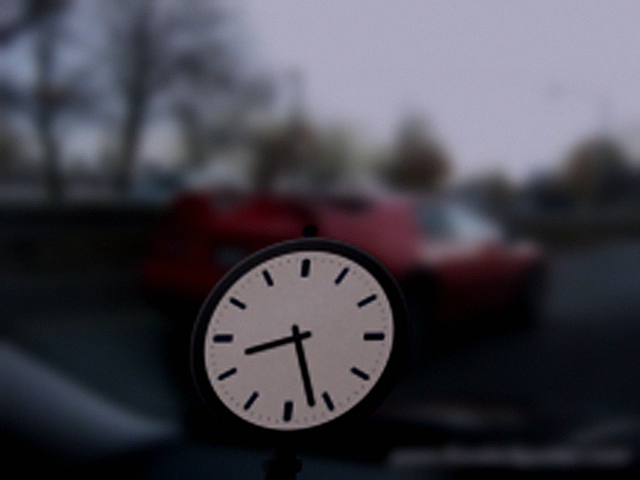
8h27
